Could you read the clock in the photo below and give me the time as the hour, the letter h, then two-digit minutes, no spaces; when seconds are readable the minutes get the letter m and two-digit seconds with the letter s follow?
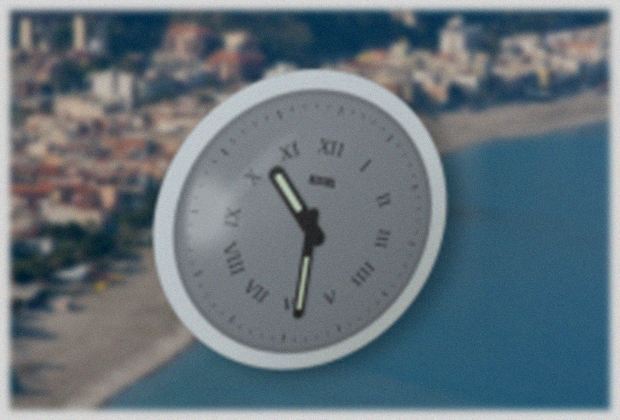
10h29
